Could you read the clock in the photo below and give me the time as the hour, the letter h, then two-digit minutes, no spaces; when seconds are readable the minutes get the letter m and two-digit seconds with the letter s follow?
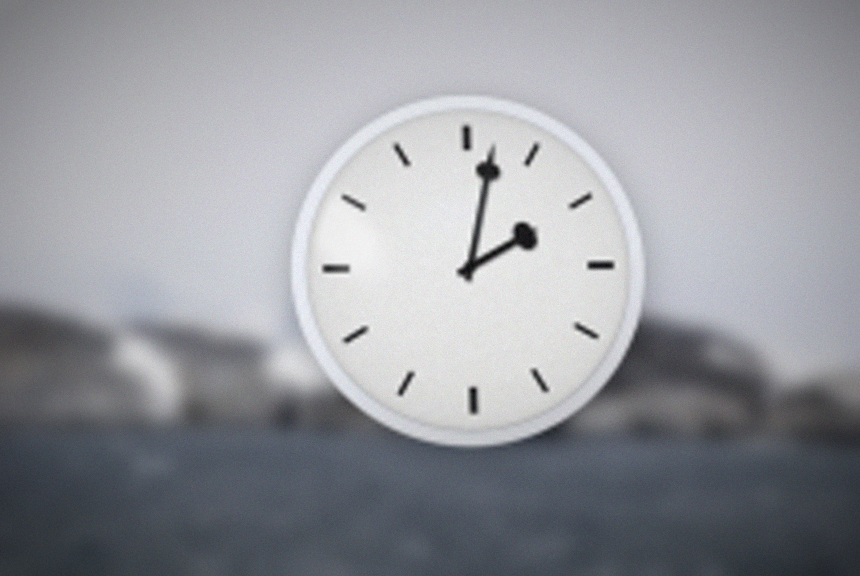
2h02
